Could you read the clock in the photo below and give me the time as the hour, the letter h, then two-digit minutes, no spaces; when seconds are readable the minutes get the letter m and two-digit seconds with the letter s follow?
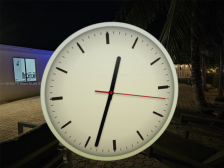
12h33m17s
